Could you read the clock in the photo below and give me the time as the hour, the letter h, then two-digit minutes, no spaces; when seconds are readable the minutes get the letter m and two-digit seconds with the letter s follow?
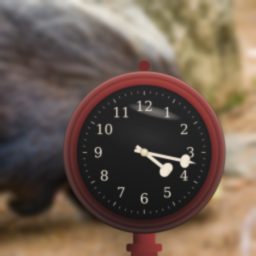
4h17
